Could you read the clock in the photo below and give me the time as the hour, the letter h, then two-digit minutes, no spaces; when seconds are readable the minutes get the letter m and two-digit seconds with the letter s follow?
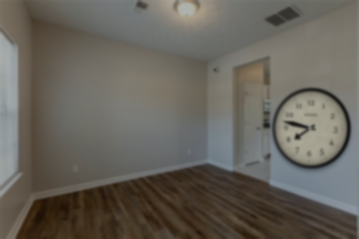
7h47
